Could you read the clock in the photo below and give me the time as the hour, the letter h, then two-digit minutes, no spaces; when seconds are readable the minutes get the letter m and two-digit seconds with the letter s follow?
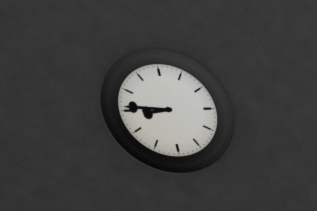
8h46
